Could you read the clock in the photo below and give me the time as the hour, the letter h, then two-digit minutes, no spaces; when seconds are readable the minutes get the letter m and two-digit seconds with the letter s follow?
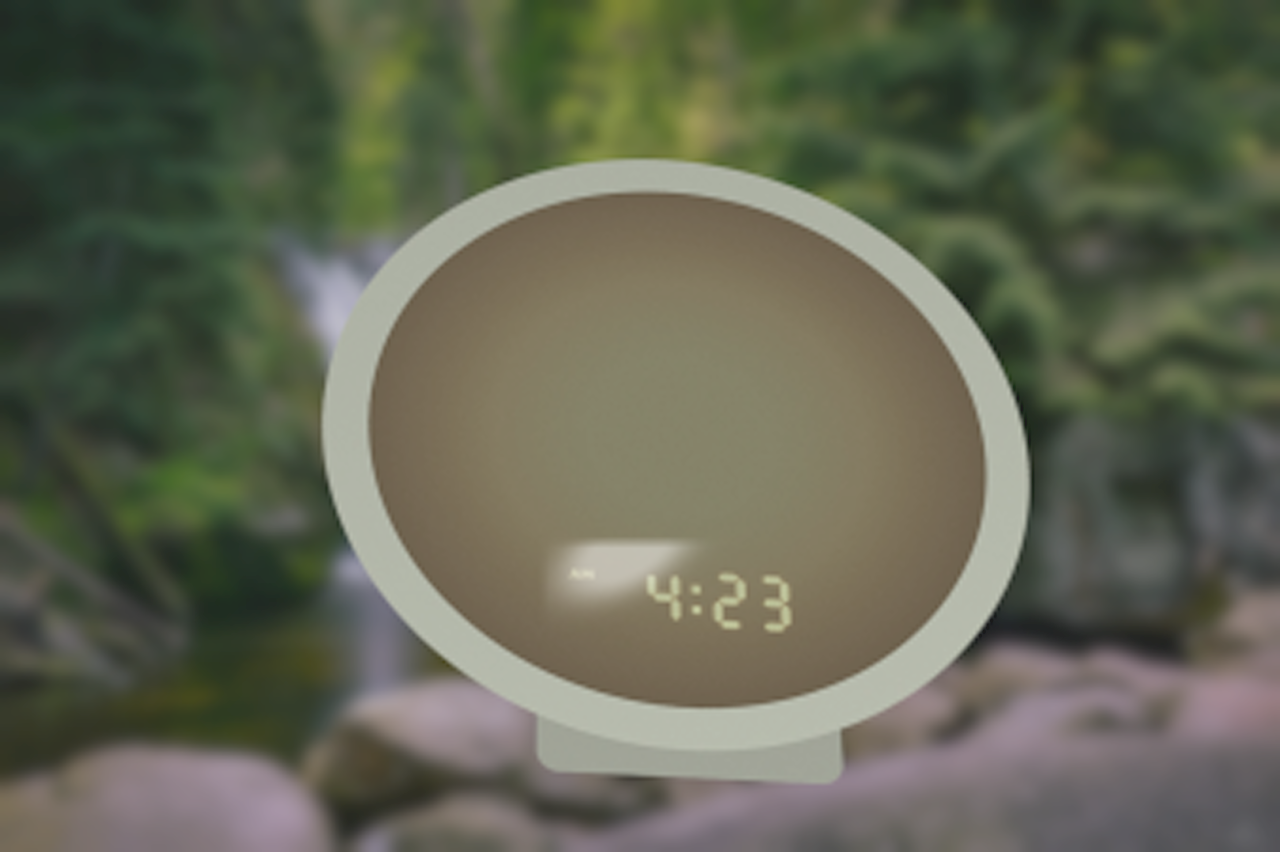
4h23
